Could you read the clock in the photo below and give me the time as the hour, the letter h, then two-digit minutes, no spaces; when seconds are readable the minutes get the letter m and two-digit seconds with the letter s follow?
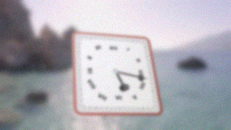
5h17
